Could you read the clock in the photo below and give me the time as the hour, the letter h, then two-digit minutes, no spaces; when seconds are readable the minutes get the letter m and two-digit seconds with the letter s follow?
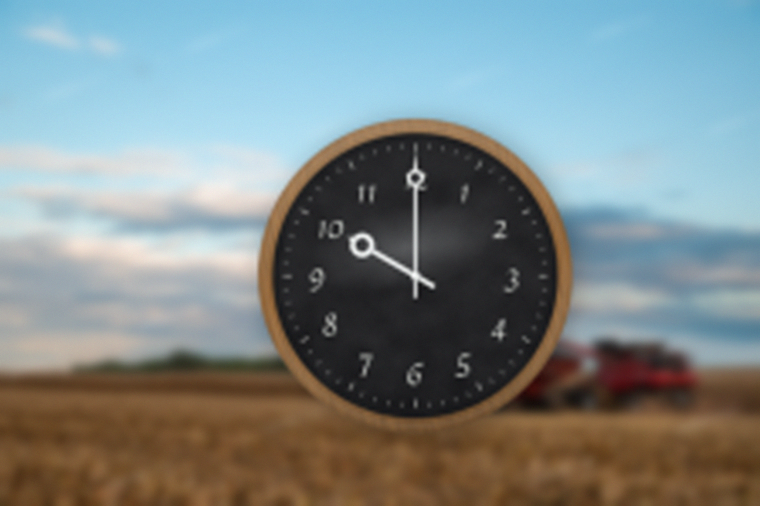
10h00
